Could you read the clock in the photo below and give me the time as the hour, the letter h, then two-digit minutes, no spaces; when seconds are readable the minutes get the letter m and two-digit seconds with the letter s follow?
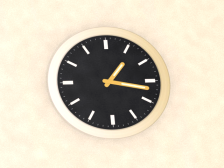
1h17
